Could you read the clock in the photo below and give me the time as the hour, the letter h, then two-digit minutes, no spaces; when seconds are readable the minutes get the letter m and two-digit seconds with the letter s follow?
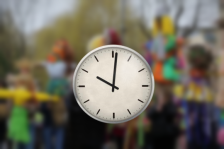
10h01
